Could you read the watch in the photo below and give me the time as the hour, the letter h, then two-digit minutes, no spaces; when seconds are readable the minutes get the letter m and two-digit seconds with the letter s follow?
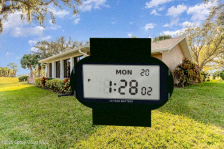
1h28m02s
